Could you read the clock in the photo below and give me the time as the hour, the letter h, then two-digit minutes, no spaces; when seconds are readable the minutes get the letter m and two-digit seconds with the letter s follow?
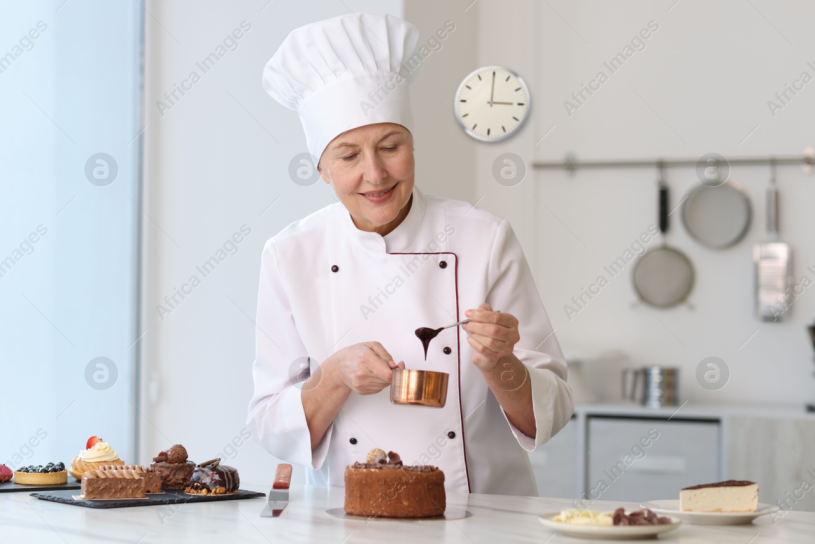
3h00
